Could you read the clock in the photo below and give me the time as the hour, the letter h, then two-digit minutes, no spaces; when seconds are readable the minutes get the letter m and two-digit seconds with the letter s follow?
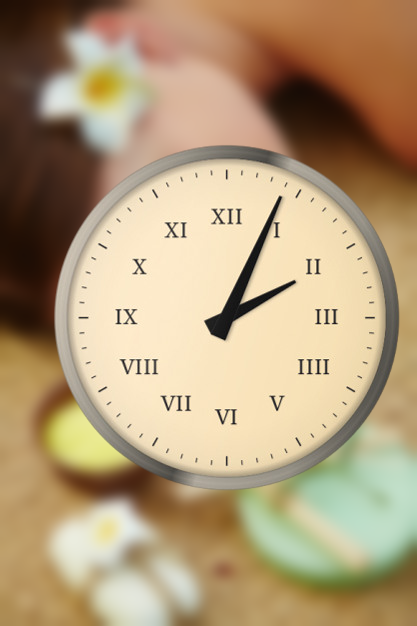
2h04
